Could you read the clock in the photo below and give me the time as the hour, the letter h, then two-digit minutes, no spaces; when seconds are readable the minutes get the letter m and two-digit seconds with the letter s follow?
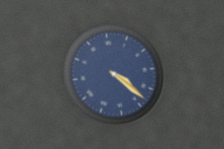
4h23
